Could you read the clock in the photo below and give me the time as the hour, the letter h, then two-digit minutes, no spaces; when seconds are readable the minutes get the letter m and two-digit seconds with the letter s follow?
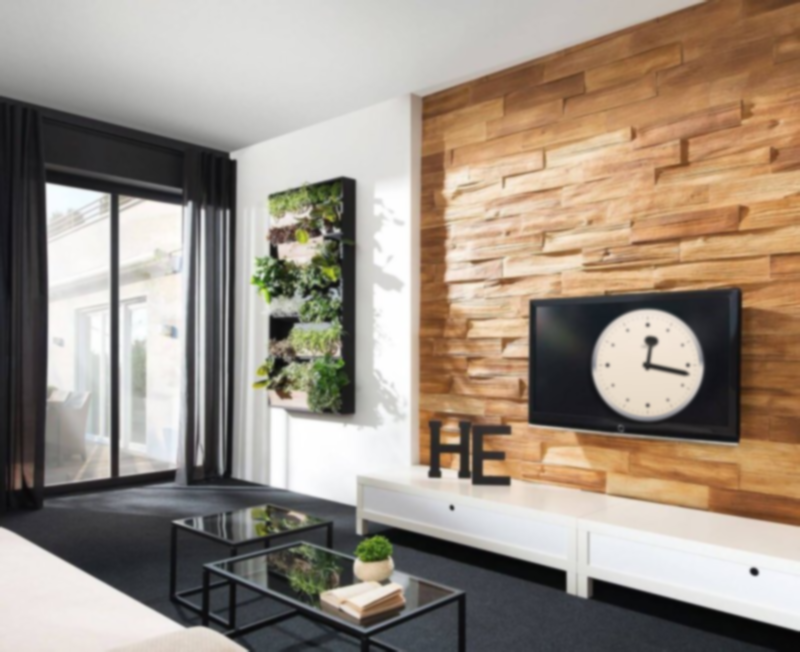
12h17
